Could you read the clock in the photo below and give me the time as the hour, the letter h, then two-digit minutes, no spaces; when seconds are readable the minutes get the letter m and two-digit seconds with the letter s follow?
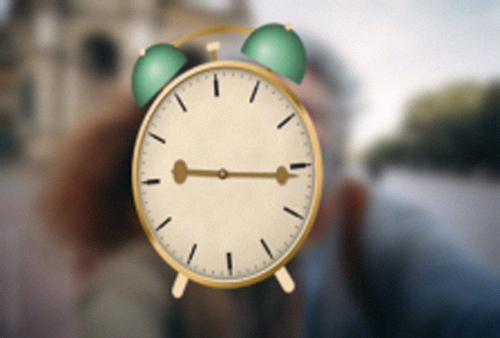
9h16
